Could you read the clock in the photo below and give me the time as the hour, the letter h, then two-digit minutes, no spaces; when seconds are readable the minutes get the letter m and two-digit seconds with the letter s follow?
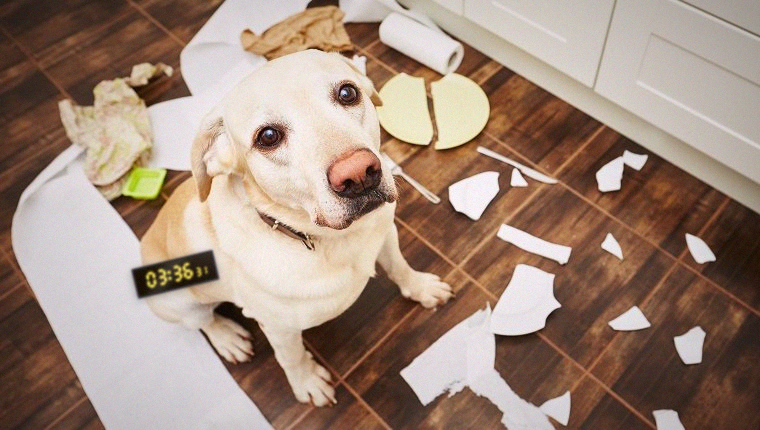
3h36
